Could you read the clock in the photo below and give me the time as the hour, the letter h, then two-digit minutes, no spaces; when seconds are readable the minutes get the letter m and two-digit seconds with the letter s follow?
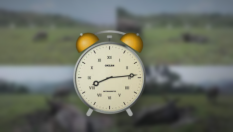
8h14
